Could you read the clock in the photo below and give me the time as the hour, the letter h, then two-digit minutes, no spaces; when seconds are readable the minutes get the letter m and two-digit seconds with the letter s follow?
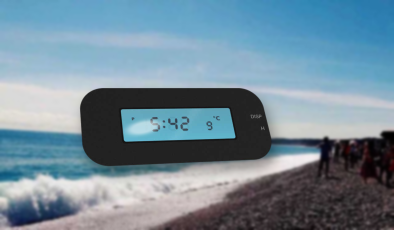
5h42
